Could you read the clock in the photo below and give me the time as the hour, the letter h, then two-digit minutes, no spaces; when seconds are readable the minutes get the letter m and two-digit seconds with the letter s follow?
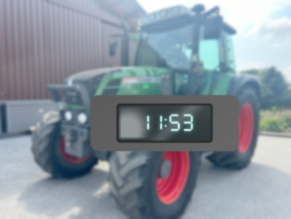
11h53
